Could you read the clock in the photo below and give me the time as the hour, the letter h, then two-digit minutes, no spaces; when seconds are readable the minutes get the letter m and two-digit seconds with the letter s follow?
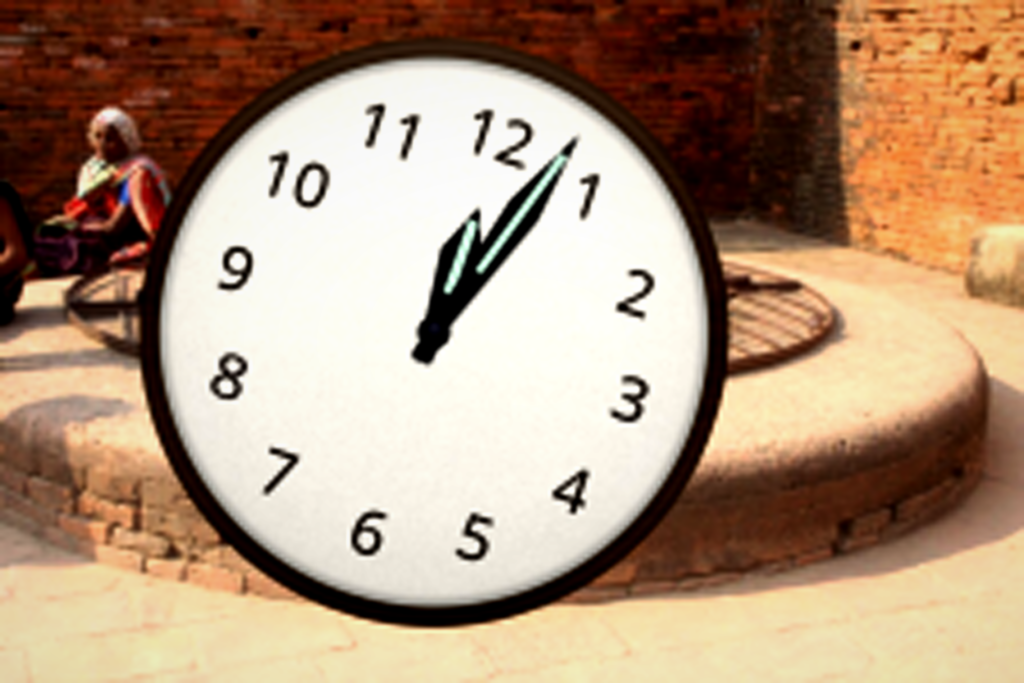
12h03
